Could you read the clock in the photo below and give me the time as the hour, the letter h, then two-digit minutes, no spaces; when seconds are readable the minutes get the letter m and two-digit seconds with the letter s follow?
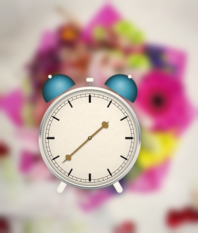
1h38
